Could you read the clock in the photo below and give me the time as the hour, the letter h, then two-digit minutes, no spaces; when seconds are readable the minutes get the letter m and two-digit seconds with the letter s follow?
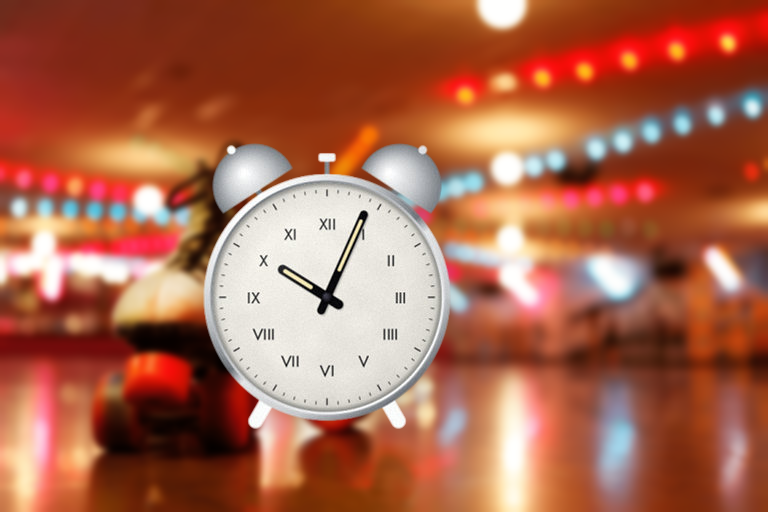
10h04
